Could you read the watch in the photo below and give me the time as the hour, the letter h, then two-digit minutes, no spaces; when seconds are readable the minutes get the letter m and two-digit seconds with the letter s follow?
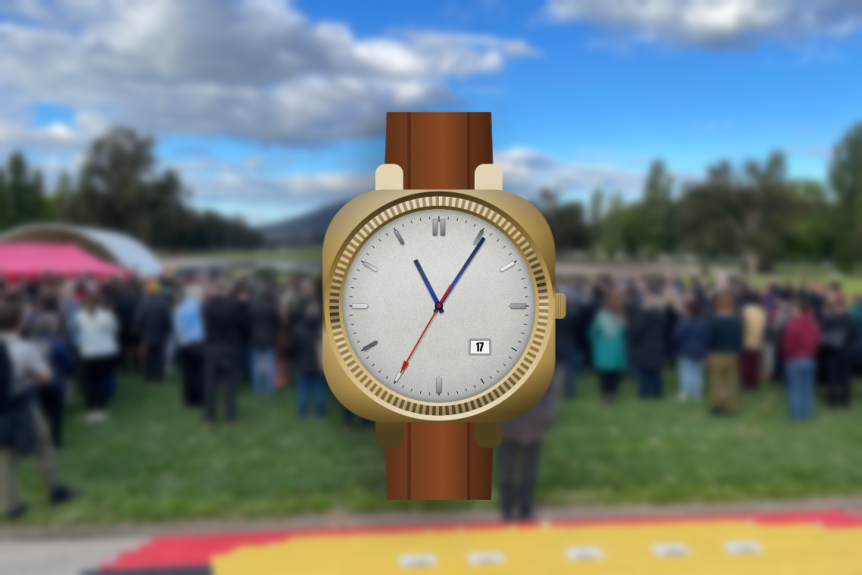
11h05m35s
